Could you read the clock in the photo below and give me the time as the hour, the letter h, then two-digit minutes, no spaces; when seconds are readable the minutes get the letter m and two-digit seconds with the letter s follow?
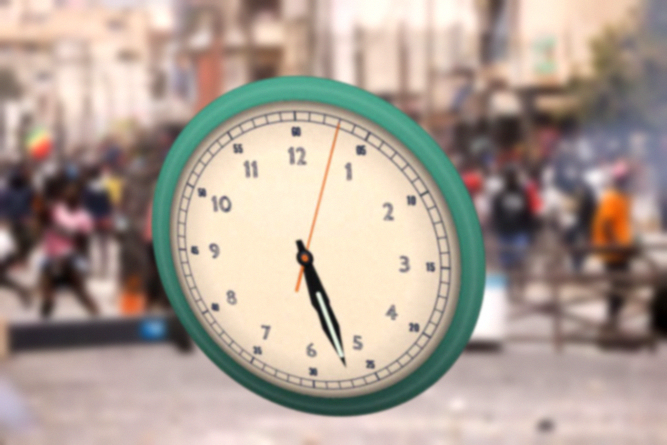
5h27m03s
